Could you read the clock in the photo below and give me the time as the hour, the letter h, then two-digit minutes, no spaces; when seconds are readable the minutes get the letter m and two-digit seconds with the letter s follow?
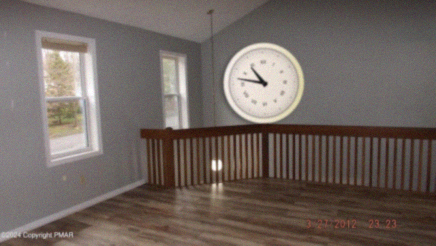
10h47
